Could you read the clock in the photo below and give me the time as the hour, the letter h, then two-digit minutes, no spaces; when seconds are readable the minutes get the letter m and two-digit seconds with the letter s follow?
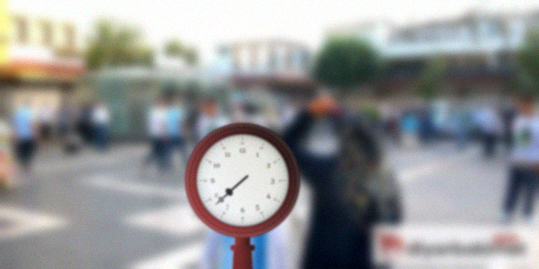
7h38
